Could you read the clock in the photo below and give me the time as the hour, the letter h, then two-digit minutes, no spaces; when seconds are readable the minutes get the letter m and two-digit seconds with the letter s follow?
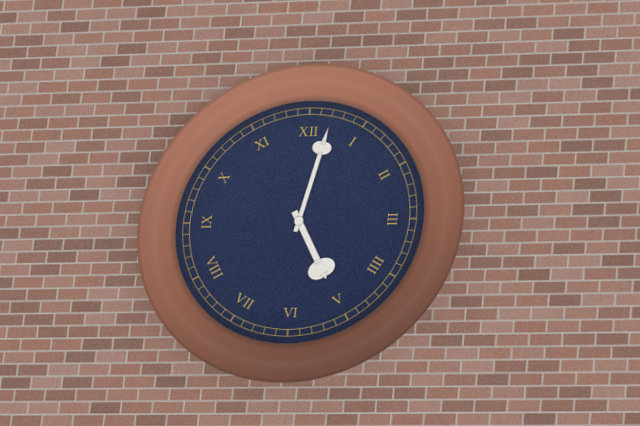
5h02
